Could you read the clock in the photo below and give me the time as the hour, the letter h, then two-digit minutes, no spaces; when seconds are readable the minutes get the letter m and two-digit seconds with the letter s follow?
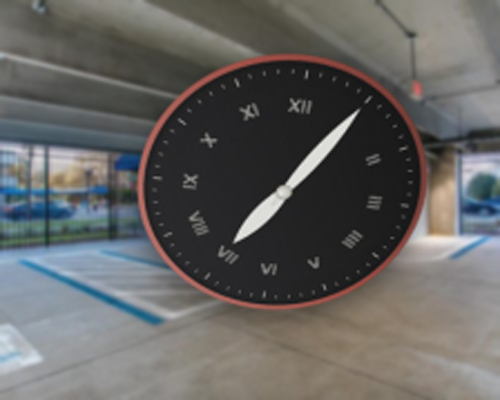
7h05
